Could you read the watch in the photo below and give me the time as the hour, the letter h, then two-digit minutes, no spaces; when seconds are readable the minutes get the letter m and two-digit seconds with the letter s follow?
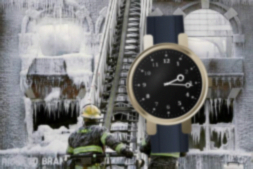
2h16
